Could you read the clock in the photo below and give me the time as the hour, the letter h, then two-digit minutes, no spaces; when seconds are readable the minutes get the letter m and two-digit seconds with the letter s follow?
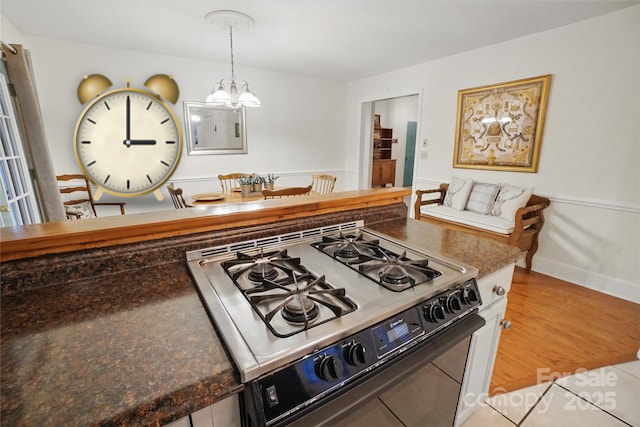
3h00
